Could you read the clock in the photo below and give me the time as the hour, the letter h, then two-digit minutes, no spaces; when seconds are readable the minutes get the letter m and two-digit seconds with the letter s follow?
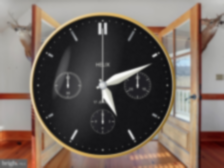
5h11
